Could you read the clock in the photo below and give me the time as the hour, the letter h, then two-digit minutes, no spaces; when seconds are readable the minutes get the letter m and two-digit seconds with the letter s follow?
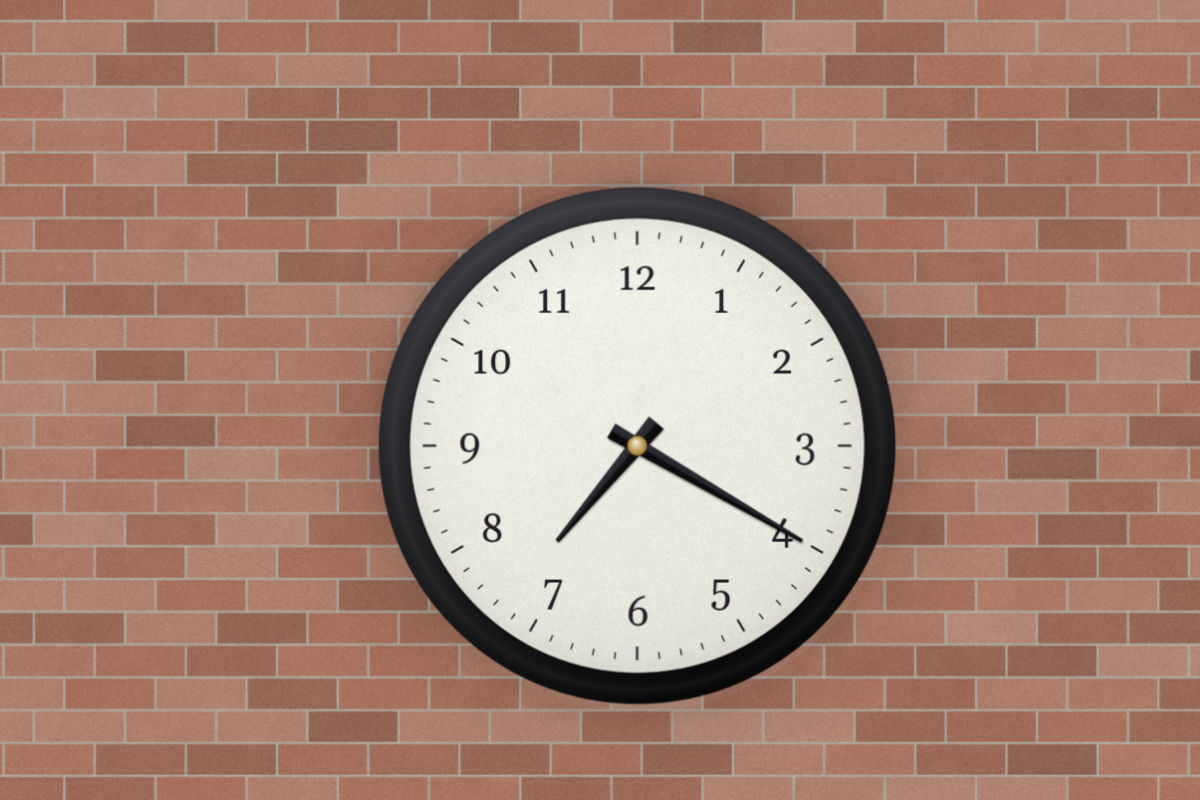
7h20
